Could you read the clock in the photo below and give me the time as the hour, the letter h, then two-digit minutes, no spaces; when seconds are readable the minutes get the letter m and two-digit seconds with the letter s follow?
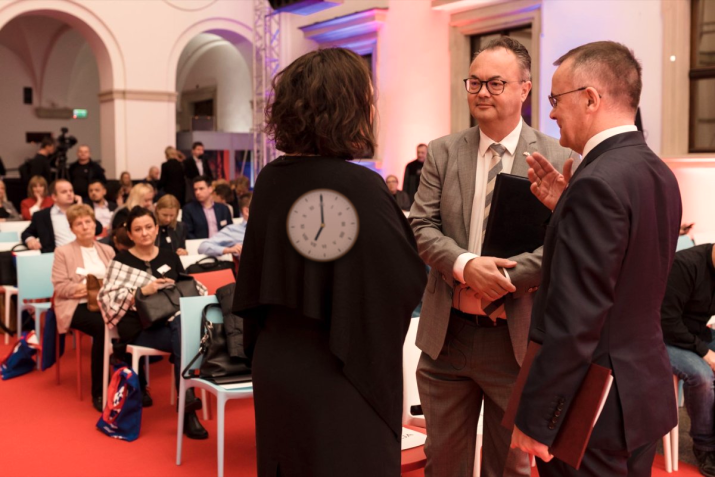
7h00
